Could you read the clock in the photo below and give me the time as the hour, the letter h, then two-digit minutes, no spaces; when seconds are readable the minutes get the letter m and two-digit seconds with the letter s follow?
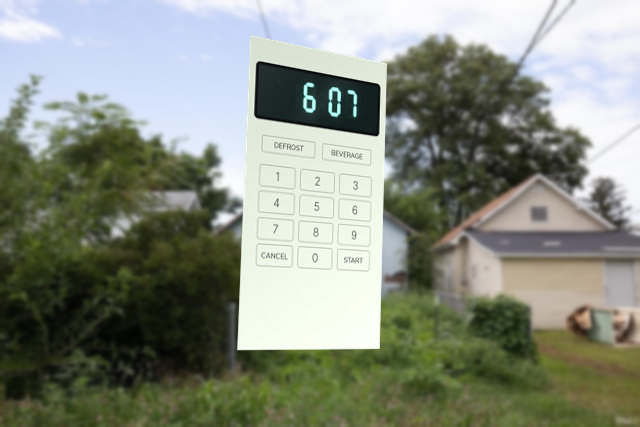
6h07
